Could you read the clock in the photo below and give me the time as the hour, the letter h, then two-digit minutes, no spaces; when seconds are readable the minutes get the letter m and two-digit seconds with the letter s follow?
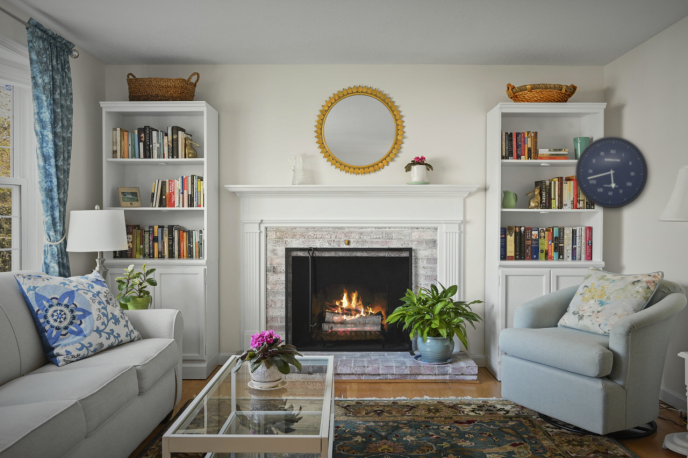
5h42
